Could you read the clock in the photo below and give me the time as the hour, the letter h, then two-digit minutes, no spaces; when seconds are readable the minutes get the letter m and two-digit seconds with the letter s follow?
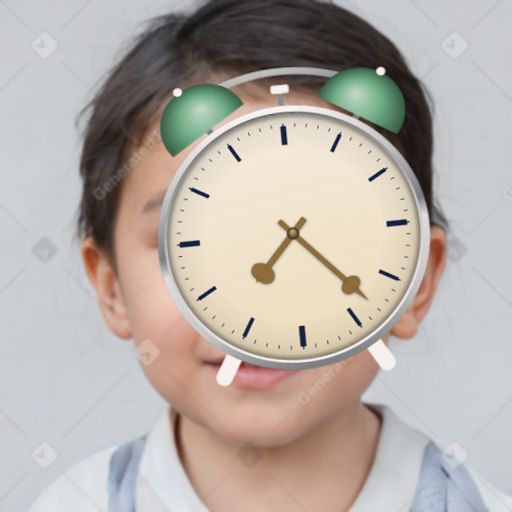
7h23
